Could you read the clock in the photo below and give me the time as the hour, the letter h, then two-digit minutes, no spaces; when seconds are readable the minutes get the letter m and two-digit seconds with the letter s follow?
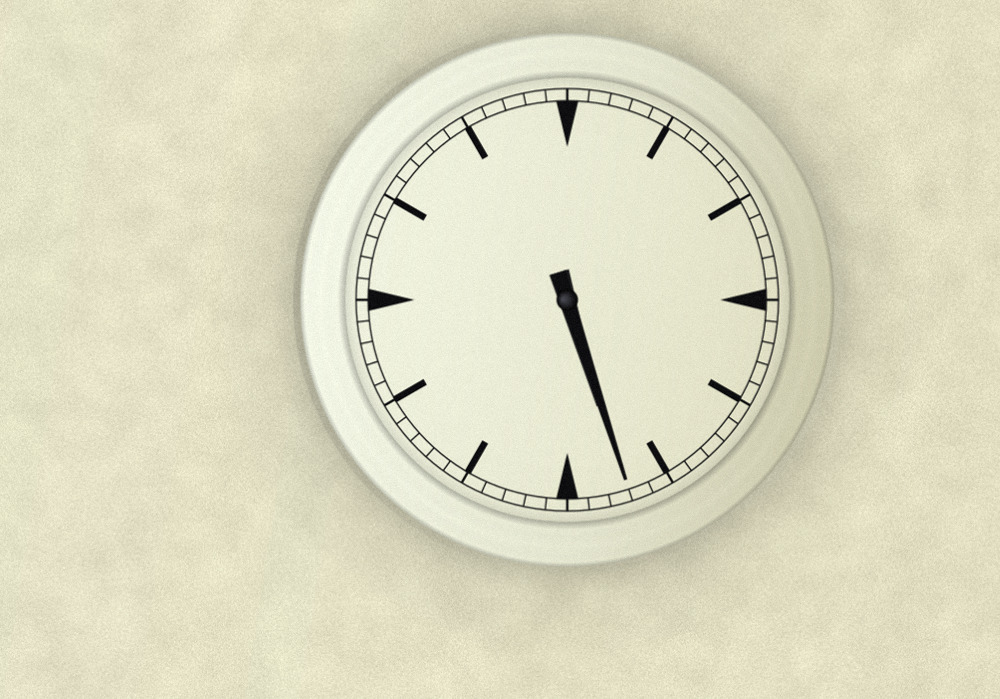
5h27
